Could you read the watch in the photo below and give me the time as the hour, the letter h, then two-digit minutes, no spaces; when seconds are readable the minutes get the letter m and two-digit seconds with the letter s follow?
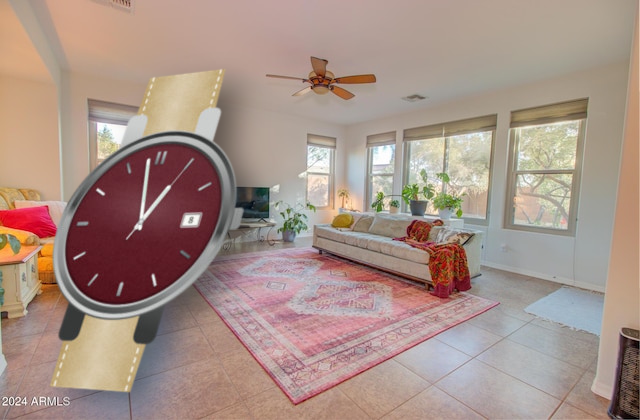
12h58m05s
